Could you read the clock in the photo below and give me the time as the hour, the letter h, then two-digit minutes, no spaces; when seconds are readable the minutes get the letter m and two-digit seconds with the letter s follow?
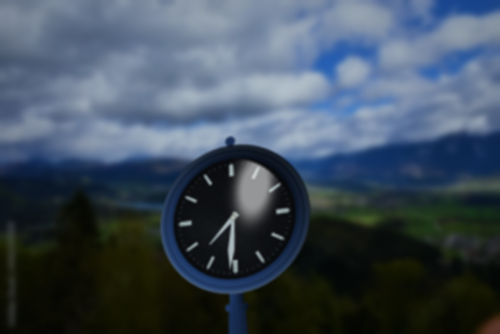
7h31
